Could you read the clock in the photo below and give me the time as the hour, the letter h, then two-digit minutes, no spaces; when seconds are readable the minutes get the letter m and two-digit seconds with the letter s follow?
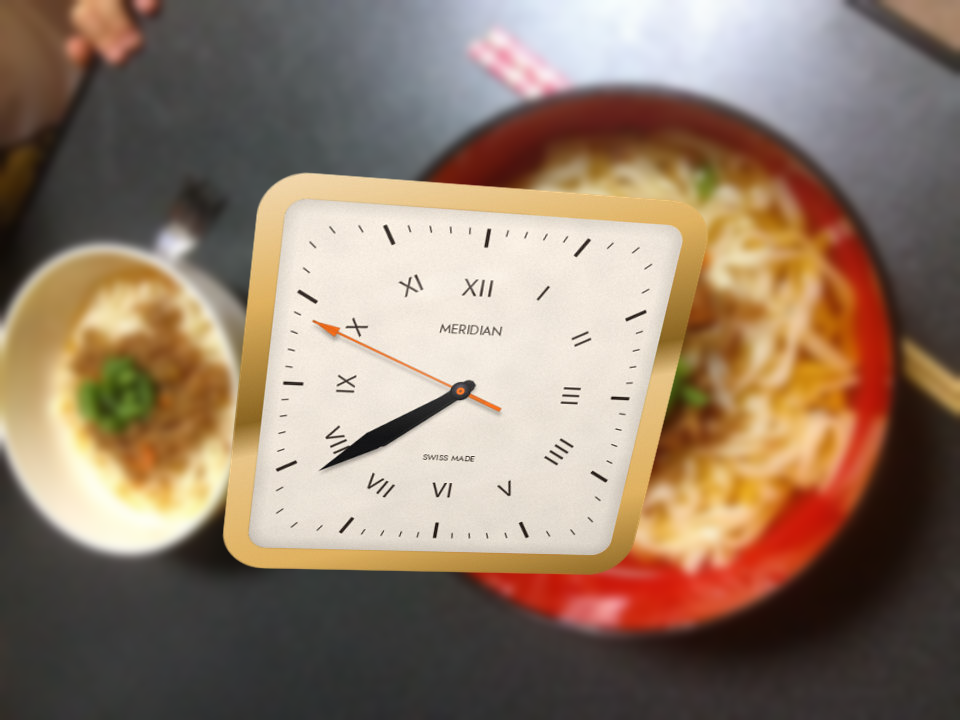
7h38m49s
